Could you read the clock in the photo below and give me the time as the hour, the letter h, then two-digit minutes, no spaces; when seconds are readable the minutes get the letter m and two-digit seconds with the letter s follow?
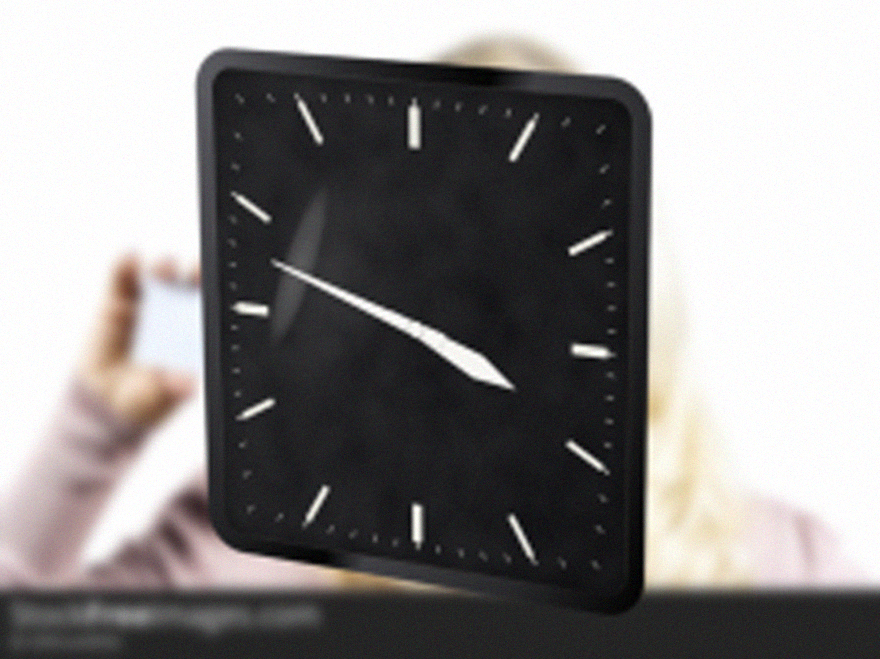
3h48
